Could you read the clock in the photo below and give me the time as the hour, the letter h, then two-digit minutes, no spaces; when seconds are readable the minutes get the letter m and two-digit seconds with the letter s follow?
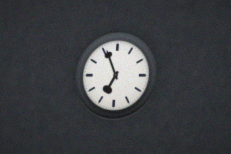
6h56
